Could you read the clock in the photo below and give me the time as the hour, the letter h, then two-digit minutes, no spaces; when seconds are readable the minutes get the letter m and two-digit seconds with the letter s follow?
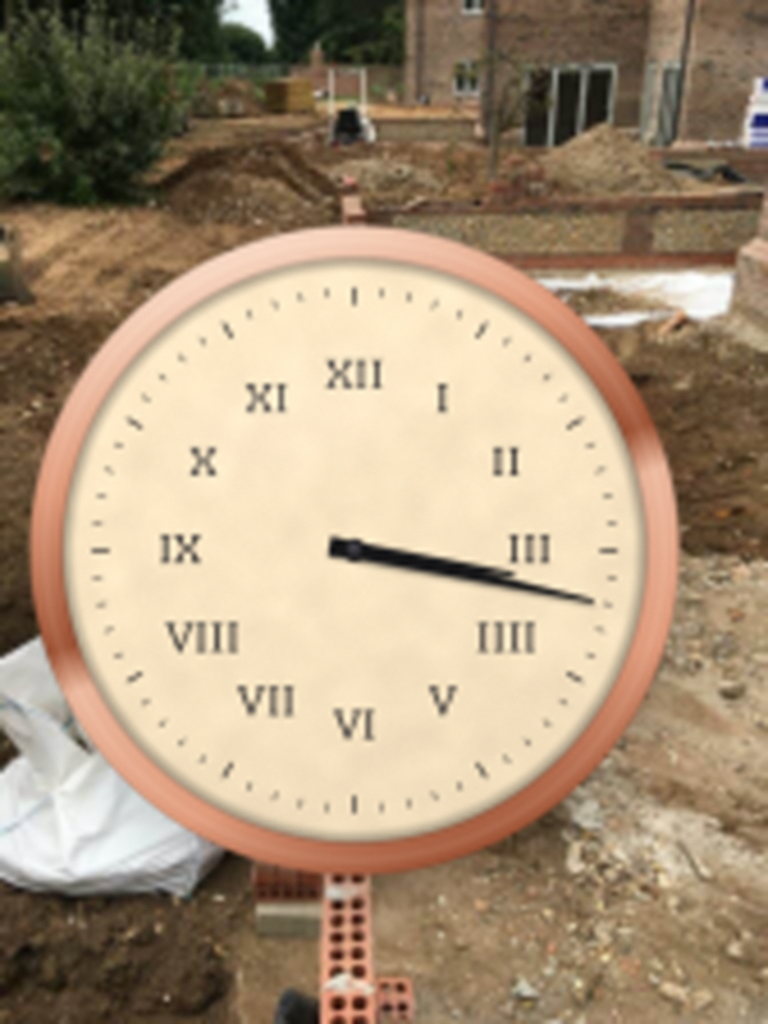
3h17
